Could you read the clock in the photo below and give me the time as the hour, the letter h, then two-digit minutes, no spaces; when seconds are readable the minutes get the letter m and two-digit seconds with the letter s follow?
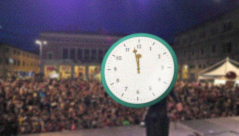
11h58
